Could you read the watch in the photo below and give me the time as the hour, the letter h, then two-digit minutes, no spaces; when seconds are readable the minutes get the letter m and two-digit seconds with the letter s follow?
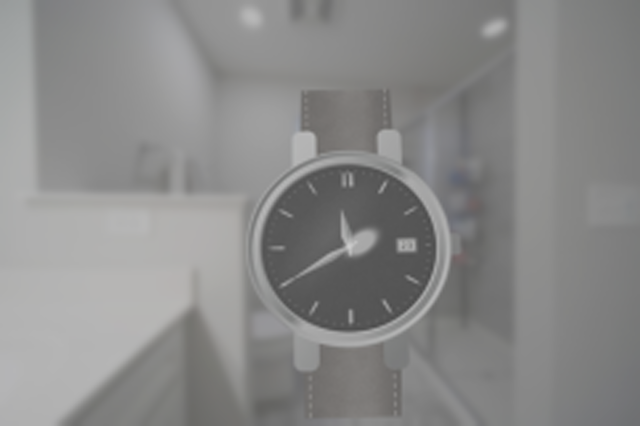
11h40
